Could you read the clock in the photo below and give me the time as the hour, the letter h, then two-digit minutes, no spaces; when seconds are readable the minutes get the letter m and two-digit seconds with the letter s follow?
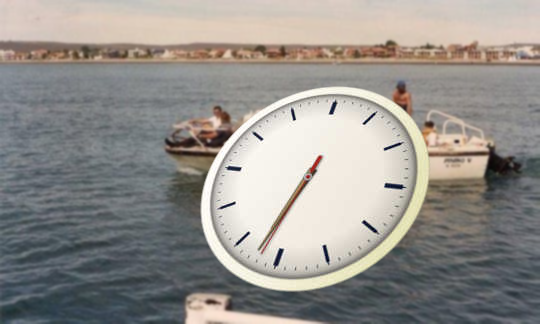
6h32m32s
